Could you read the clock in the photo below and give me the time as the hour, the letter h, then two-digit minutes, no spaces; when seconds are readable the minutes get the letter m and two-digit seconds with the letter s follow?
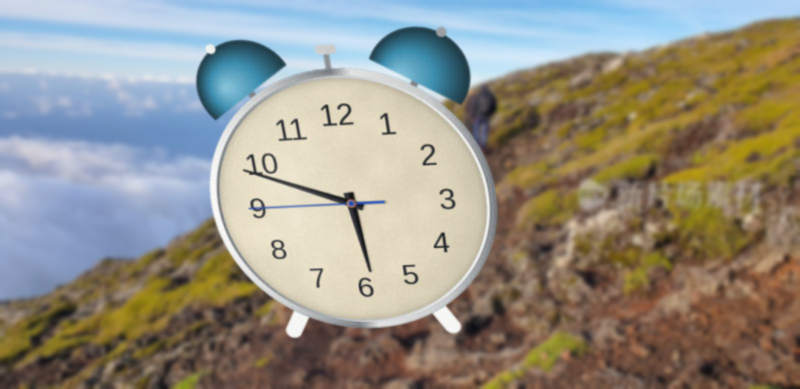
5h48m45s
